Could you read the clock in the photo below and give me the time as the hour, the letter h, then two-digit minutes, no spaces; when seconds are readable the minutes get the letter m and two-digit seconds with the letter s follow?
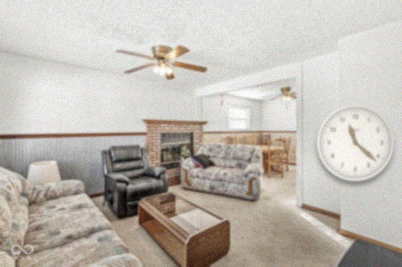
11h22
